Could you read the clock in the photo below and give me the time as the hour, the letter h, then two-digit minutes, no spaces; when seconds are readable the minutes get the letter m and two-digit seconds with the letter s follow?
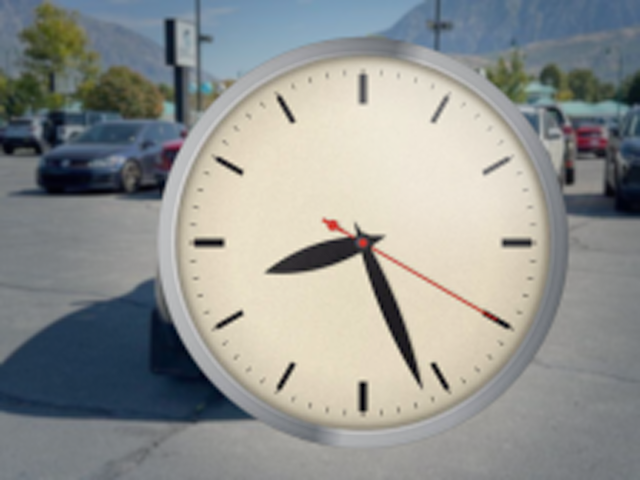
8h26m20s
